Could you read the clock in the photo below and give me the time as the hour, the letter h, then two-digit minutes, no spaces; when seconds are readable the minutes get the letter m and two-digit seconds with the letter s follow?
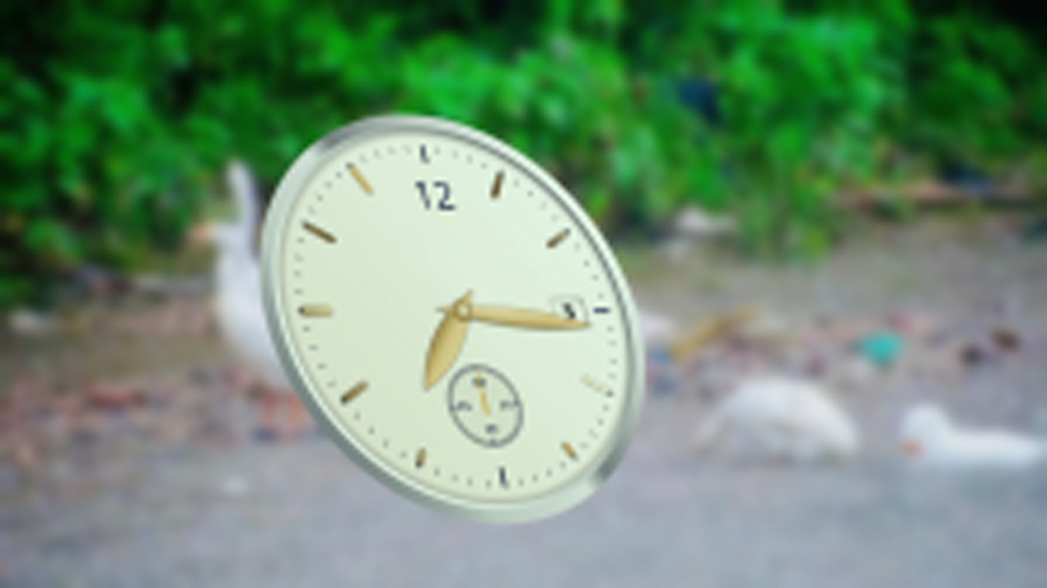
7h16
